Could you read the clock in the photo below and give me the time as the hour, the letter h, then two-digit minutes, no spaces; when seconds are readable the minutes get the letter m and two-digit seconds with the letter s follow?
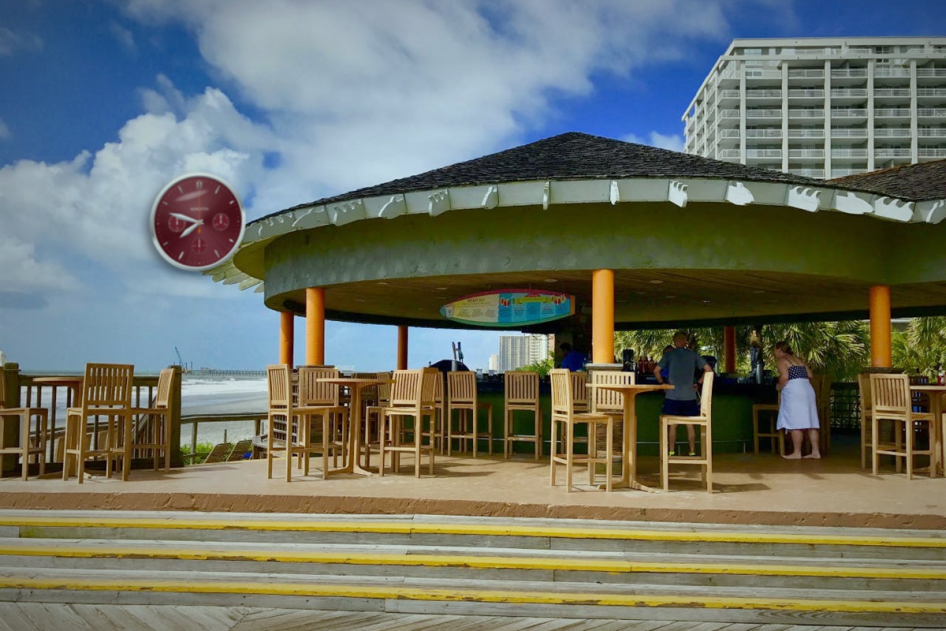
7h48
